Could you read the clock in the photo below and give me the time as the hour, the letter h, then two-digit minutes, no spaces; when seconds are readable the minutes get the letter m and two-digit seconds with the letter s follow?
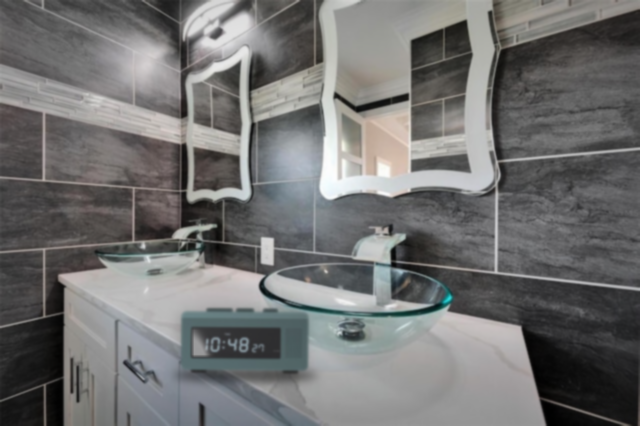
10h48
